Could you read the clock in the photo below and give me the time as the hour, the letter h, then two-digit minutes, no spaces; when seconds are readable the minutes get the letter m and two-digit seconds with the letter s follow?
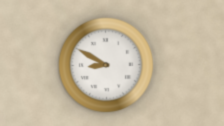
8h50
